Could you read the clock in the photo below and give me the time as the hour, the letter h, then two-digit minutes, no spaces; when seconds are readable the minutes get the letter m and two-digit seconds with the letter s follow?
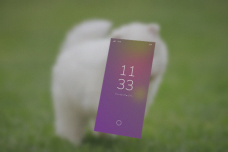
11h33
